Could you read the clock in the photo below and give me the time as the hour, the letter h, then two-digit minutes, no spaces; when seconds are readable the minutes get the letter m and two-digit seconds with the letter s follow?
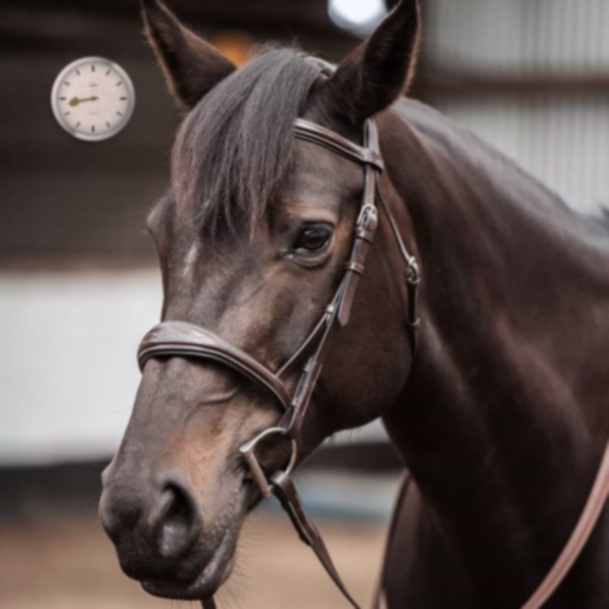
8h43
